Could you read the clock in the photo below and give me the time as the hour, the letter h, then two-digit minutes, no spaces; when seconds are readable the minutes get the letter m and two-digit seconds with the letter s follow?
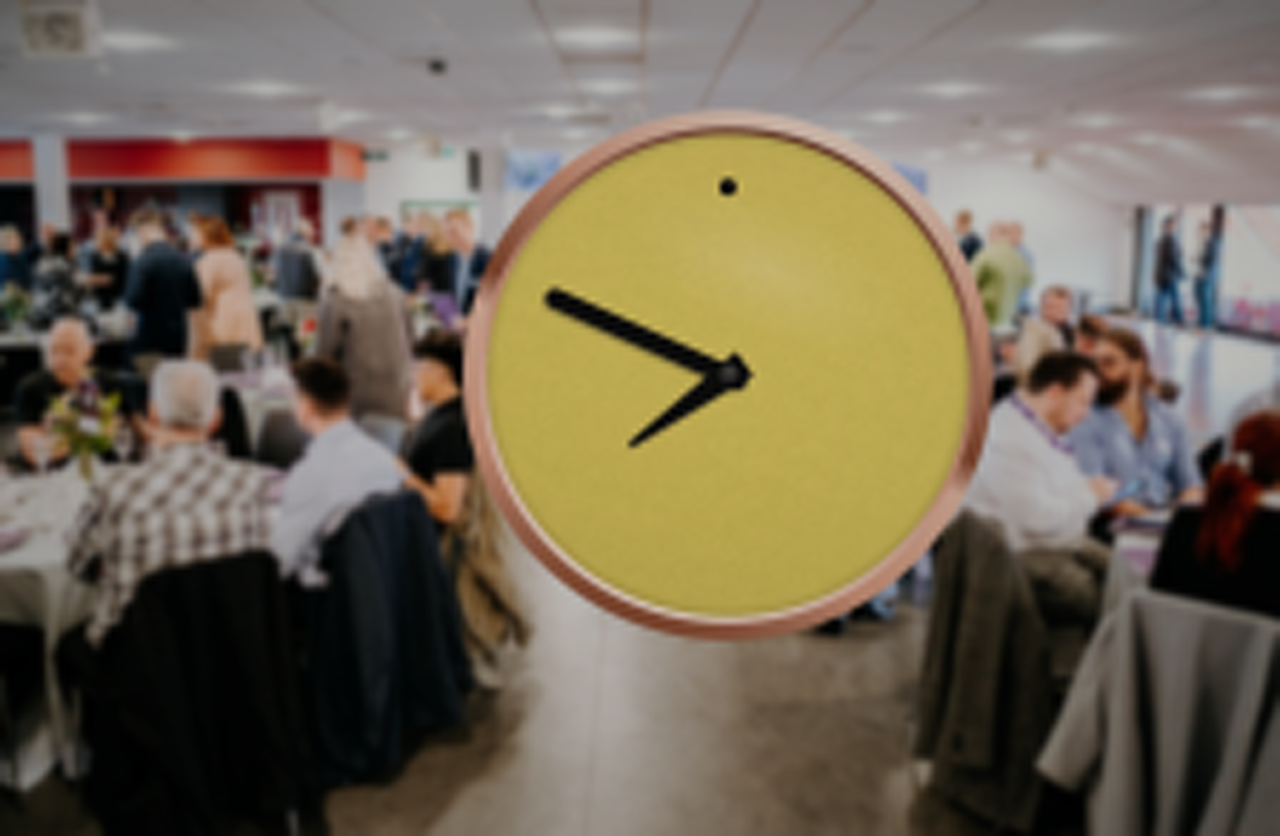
7h49
